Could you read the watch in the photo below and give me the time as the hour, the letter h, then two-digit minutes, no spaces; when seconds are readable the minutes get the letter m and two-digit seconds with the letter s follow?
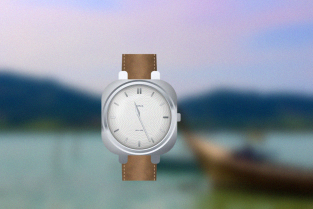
11h26
